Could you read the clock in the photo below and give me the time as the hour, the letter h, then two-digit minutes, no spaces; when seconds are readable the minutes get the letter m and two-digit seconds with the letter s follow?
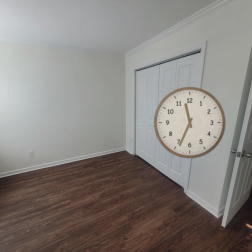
11h34
